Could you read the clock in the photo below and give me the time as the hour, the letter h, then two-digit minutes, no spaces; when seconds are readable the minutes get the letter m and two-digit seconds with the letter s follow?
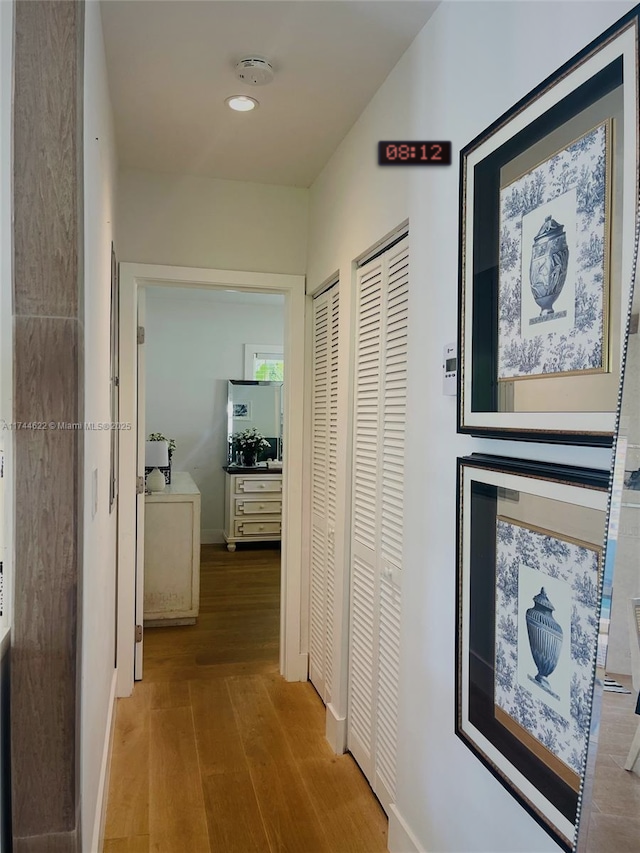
8h12
